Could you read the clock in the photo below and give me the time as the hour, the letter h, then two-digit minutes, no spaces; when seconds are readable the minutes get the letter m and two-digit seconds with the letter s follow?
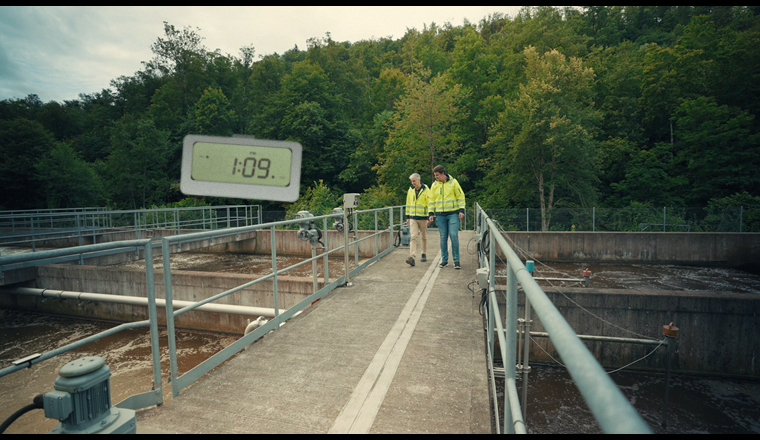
1h09
